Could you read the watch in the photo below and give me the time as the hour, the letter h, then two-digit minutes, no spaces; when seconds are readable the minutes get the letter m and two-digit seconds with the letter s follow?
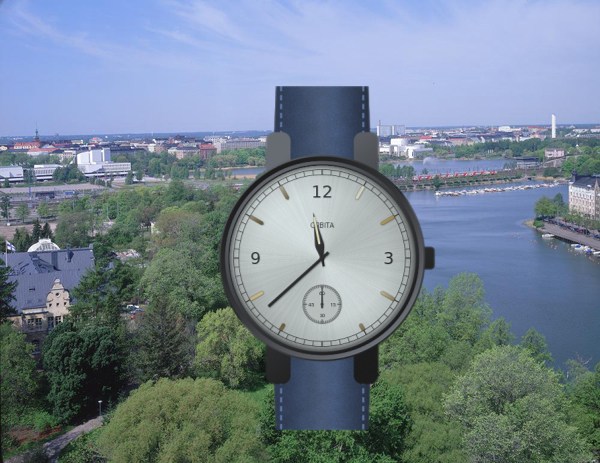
11h38
